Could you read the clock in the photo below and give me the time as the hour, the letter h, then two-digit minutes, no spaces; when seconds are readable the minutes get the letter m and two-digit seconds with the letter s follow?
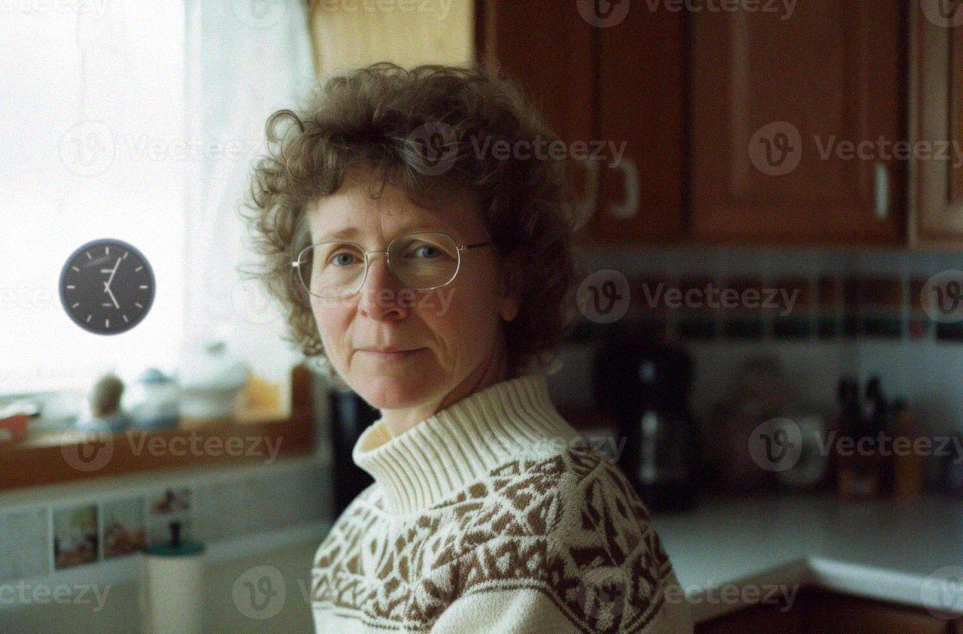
5h04
